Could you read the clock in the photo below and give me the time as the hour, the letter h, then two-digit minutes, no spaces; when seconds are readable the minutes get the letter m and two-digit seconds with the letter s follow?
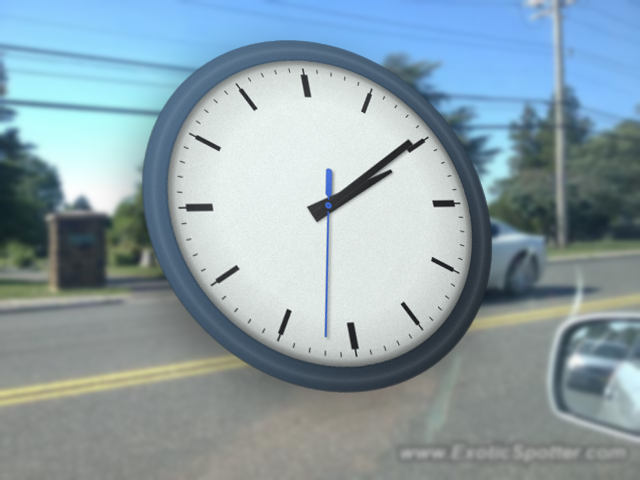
2h09m32s
